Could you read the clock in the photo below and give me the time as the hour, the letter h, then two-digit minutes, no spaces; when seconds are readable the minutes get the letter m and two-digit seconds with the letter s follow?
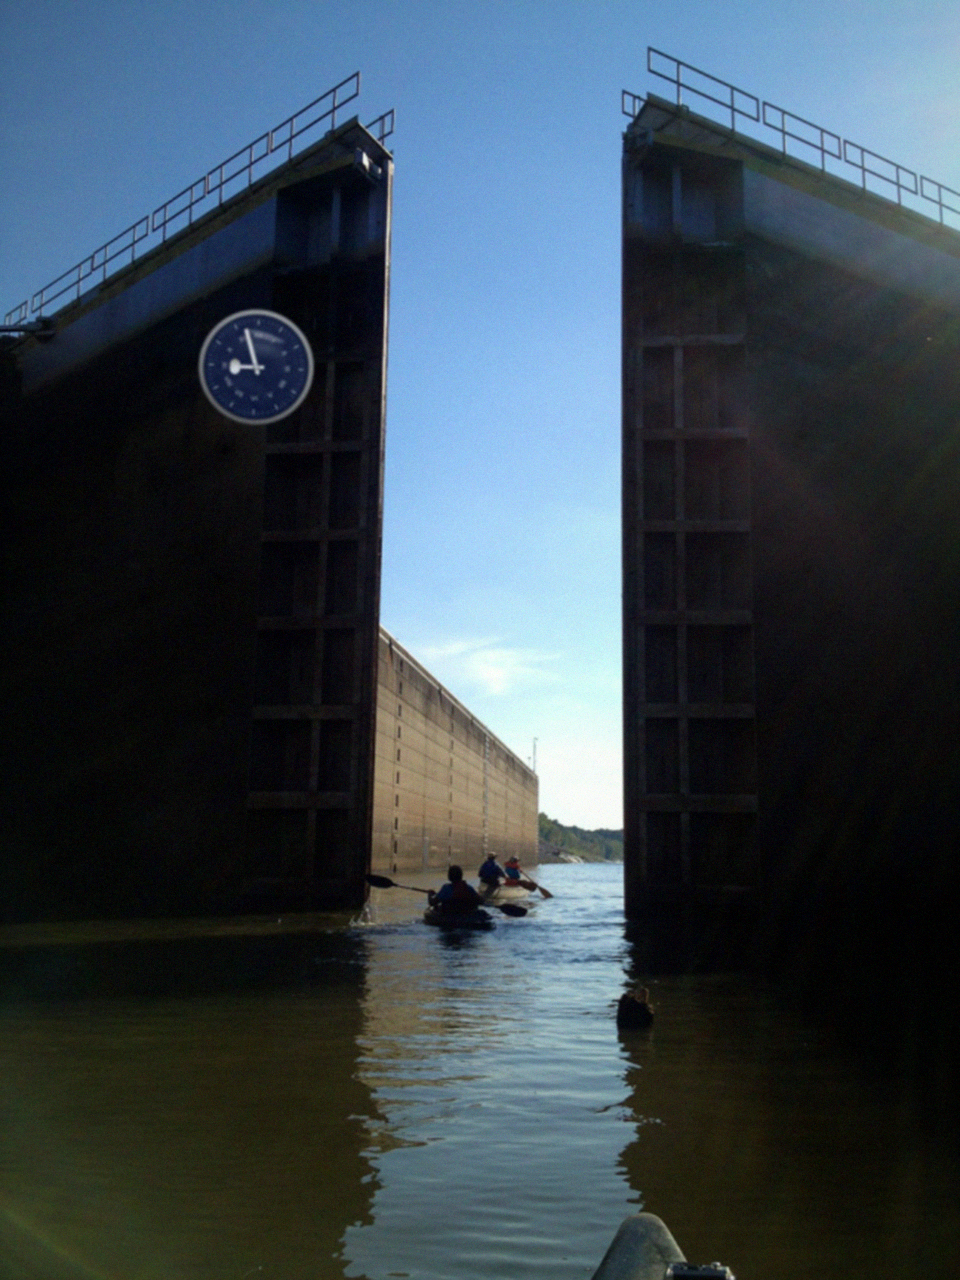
8h57
